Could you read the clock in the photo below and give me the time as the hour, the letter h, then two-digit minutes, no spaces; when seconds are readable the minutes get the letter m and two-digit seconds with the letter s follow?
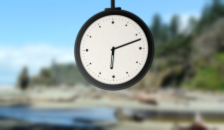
6h12
